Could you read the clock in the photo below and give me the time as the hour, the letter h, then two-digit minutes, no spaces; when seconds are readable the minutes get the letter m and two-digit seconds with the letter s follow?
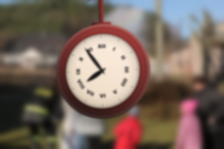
7h54
